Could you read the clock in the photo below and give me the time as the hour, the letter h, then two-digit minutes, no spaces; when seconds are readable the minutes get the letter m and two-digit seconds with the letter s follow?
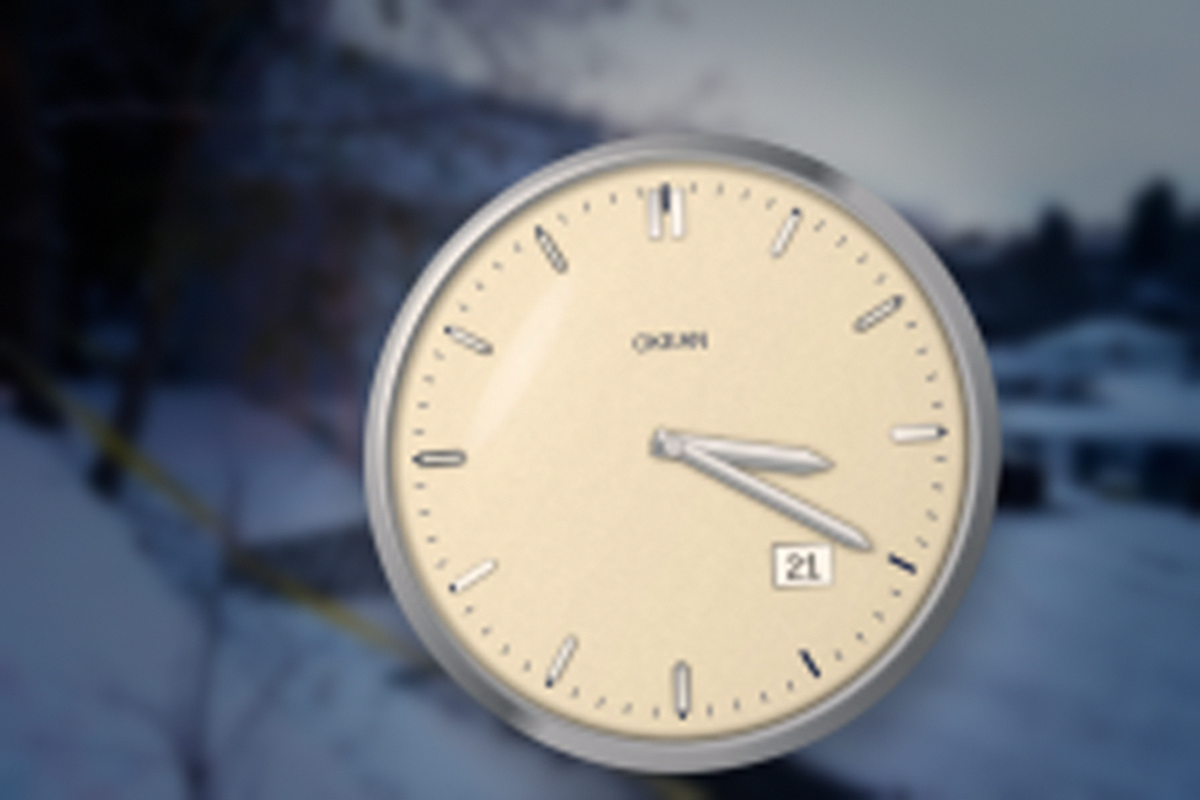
3h20
